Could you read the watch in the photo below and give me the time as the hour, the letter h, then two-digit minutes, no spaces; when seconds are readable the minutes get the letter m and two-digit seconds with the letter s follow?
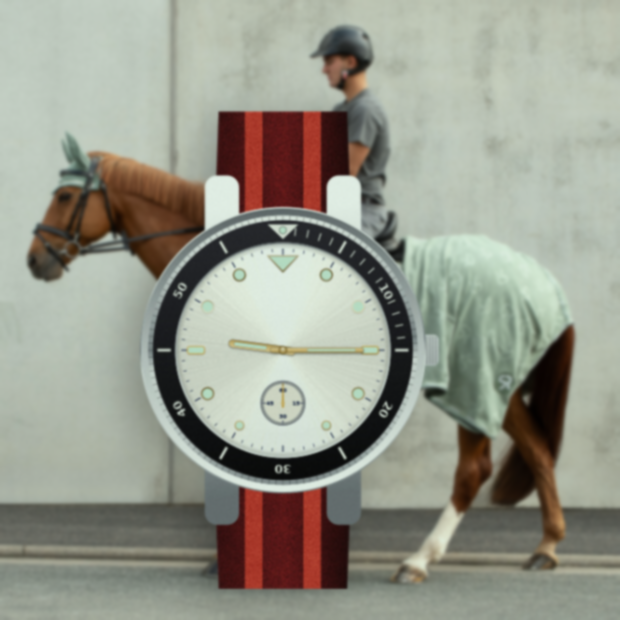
9h15
